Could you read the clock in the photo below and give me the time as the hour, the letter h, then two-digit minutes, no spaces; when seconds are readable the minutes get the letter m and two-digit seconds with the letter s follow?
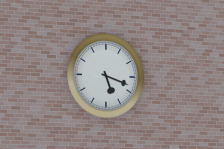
5h18
